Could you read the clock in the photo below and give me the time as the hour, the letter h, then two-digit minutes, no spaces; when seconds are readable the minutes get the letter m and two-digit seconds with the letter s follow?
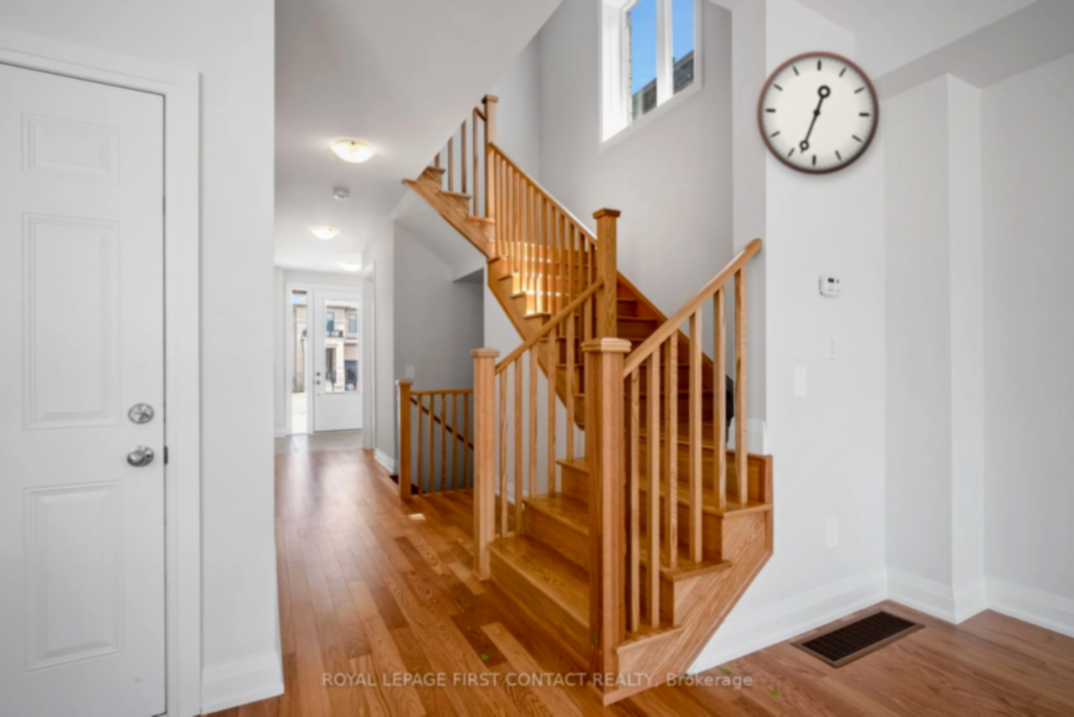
12h33
